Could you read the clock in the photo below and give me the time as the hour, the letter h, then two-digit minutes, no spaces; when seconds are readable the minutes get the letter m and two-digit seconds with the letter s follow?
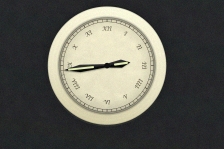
2h44
